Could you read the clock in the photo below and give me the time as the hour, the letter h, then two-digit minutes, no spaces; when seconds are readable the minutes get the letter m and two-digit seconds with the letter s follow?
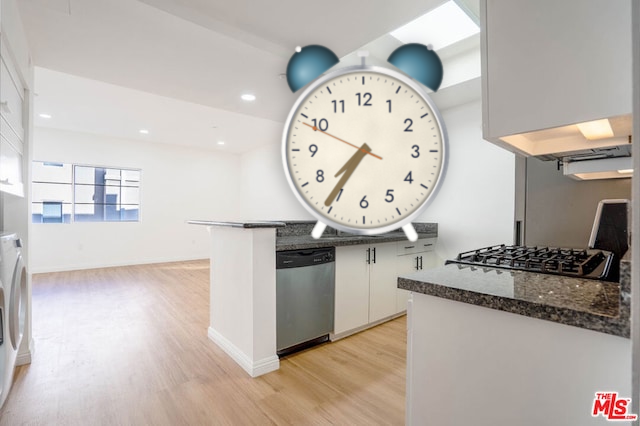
7h35m49s
